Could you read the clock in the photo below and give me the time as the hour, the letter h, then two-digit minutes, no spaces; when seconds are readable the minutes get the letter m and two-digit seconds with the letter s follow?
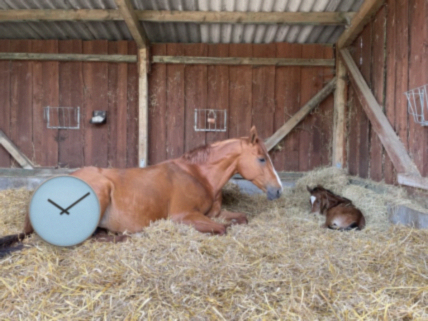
10h09
